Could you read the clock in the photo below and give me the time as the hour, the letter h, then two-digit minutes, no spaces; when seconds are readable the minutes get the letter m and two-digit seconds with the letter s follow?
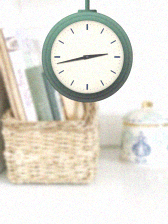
2h43
